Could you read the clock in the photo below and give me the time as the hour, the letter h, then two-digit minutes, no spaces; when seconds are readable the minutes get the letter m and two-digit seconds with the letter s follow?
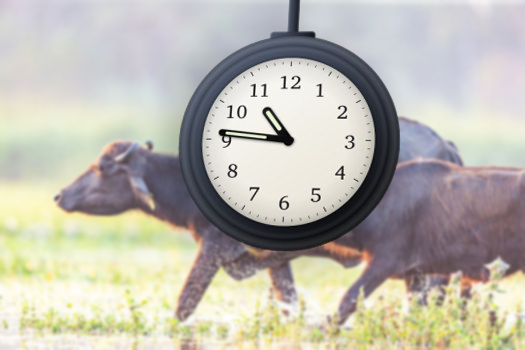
10h46
